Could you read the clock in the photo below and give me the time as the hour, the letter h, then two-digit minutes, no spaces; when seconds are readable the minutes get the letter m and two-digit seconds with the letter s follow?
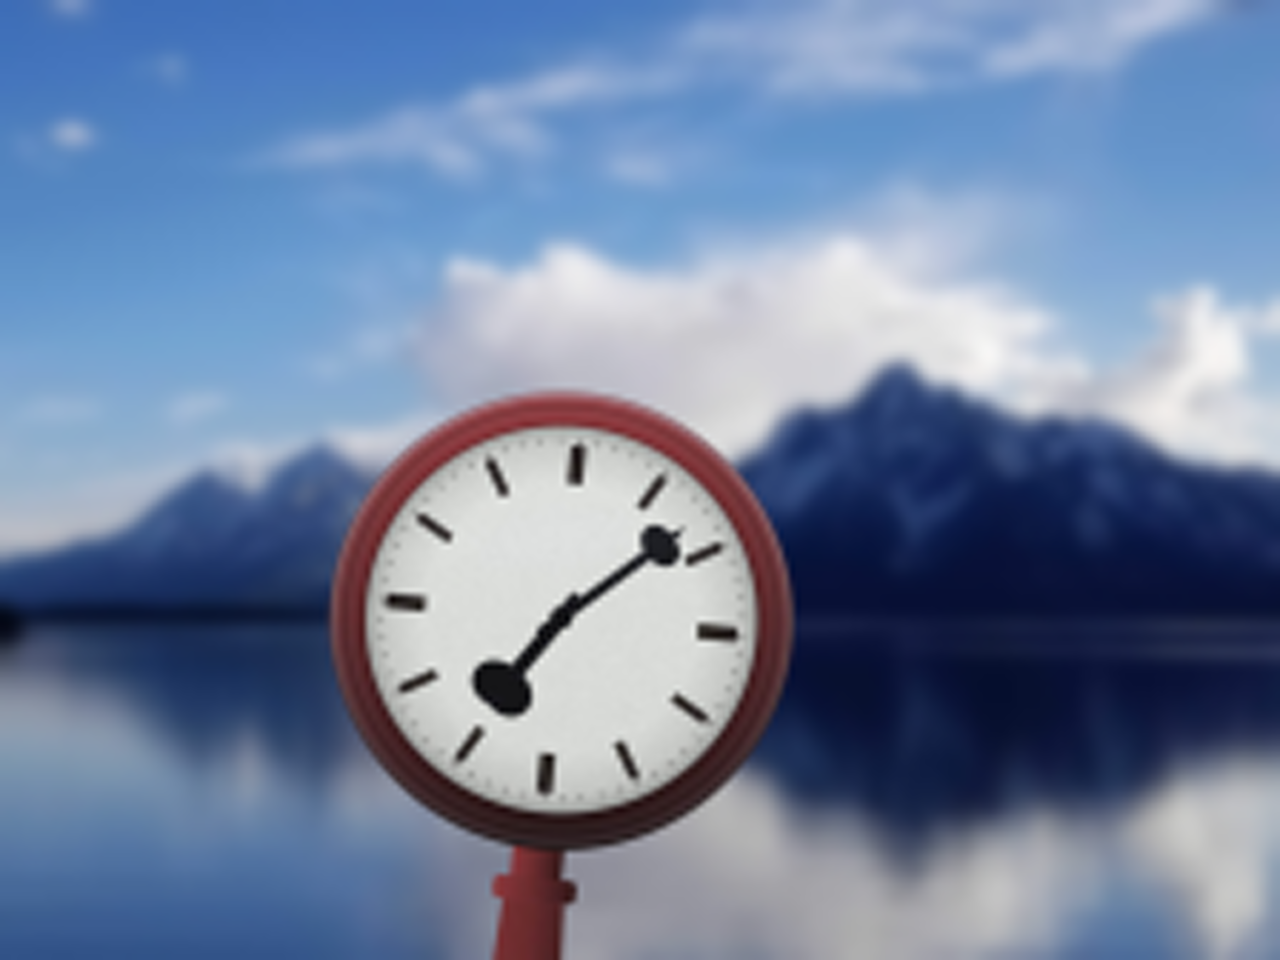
7h08
